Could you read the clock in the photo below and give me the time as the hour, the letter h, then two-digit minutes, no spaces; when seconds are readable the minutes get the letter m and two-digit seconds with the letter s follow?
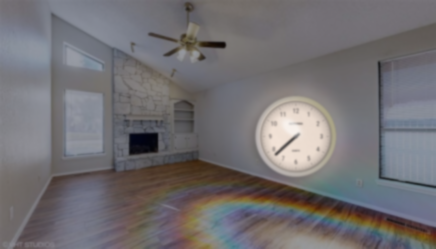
7h38
